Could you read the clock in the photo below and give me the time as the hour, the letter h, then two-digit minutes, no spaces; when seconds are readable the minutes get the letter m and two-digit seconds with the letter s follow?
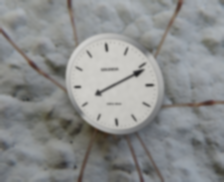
8h11
